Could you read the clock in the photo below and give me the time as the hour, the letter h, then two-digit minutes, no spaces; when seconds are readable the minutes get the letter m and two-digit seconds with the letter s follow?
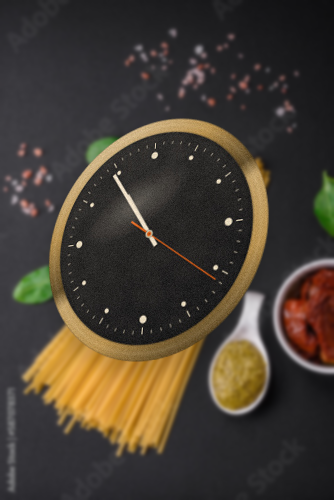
10h54m21s
